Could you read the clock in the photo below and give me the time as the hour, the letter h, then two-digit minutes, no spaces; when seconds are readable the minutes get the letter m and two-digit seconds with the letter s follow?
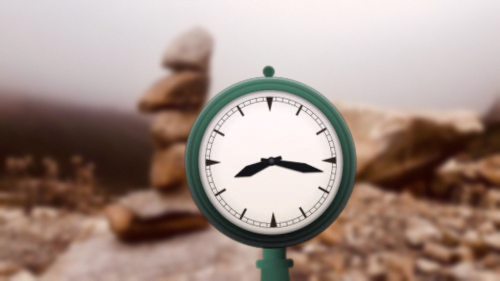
8h17
